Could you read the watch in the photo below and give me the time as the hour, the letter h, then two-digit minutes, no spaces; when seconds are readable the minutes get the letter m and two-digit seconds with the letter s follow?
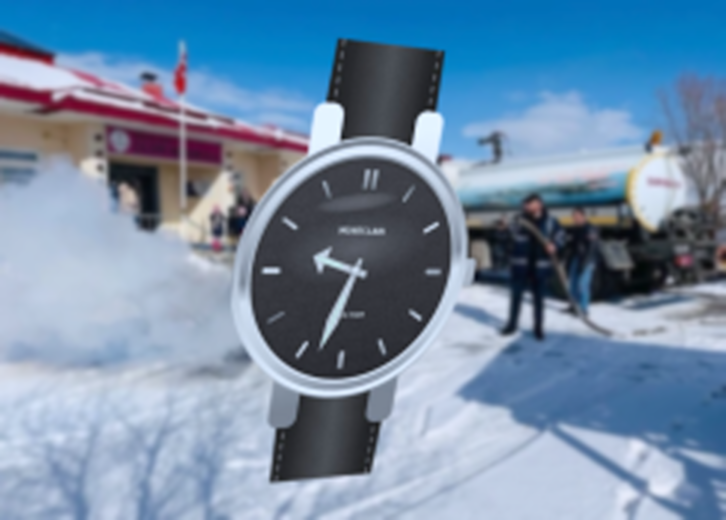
9h33
